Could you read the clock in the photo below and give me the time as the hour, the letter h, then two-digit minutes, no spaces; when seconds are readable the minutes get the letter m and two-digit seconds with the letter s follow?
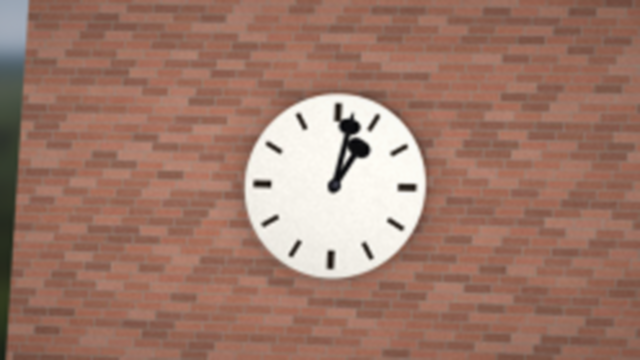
1h02
